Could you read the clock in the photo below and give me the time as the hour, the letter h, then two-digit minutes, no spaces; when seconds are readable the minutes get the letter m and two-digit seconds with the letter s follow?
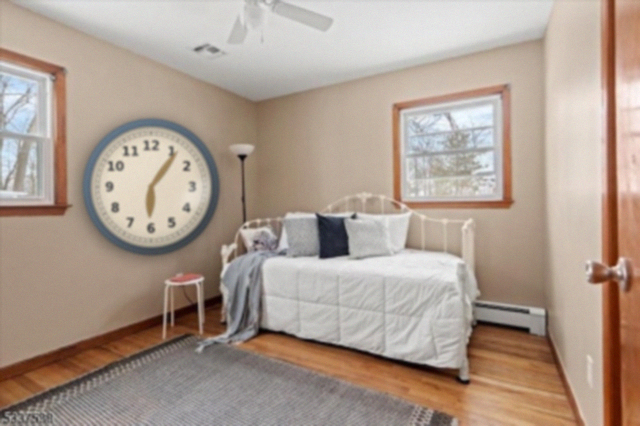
6h06
